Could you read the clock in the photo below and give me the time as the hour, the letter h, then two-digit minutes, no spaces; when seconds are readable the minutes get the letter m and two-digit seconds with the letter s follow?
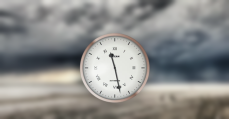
11h28
